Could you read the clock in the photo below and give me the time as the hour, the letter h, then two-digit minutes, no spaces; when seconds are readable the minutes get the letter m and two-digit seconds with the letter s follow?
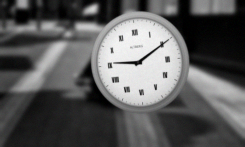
9h10
